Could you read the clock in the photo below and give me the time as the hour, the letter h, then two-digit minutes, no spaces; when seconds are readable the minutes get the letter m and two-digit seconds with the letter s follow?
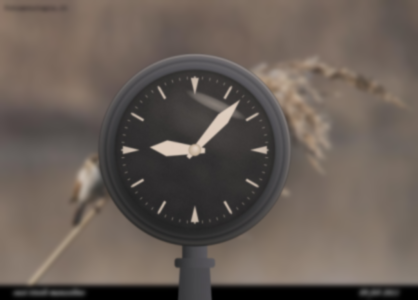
9h07
